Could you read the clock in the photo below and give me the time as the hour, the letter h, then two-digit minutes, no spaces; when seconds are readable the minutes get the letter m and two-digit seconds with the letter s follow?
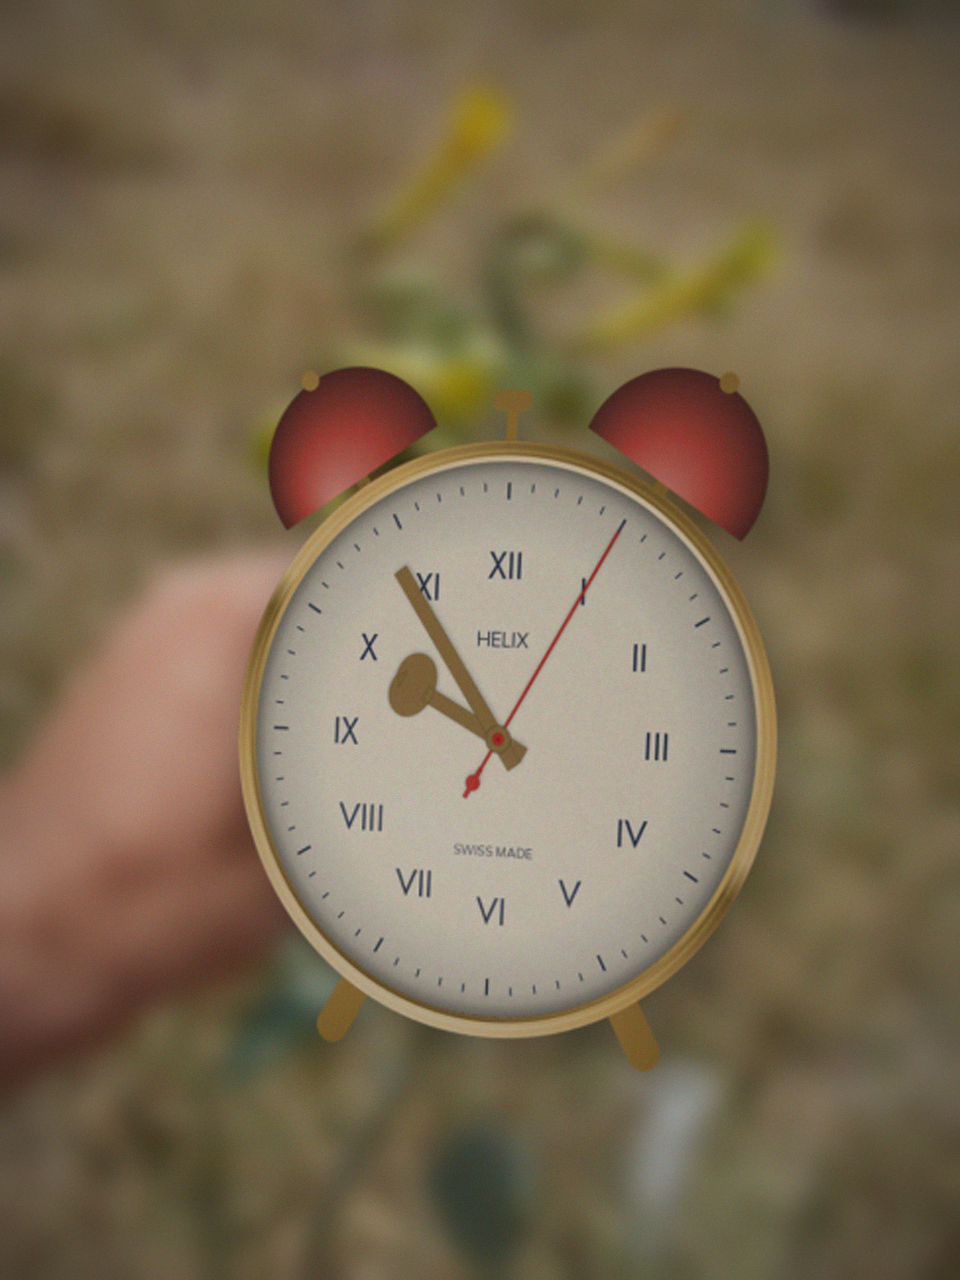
9h54m05s
